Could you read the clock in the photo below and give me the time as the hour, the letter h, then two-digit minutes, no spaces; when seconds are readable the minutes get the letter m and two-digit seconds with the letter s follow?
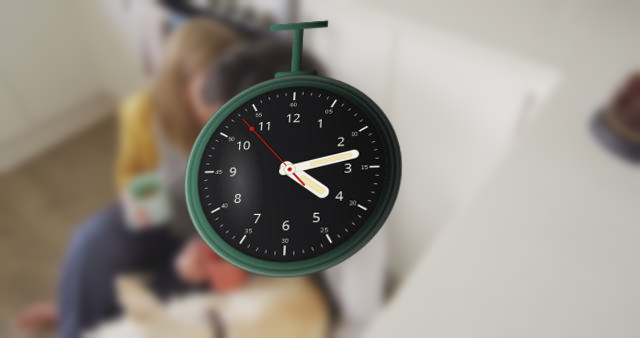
4h12m53s
